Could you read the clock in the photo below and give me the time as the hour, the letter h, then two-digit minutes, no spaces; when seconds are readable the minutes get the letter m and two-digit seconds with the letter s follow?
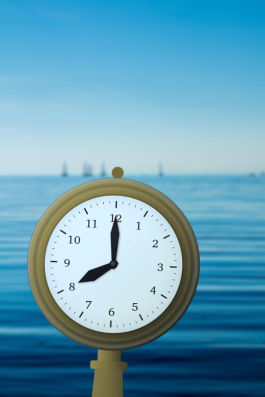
8h00
